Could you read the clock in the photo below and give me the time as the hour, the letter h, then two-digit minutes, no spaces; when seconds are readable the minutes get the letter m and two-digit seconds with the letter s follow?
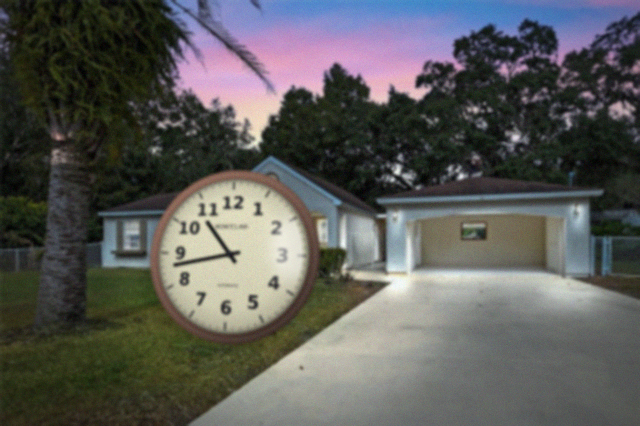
10h43
